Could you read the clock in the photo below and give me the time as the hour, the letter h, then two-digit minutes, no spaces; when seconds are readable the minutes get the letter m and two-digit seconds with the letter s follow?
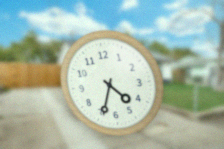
4h34
